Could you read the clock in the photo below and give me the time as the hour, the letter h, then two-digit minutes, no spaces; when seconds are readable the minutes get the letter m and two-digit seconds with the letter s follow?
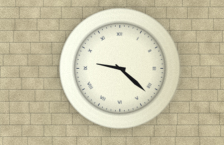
9h22
